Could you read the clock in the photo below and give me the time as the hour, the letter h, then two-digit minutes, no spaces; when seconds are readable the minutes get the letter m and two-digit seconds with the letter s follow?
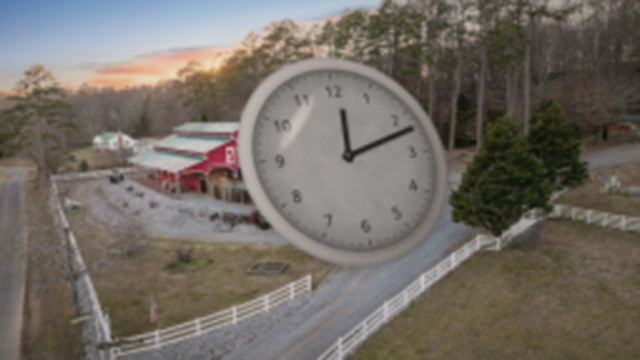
12h12
